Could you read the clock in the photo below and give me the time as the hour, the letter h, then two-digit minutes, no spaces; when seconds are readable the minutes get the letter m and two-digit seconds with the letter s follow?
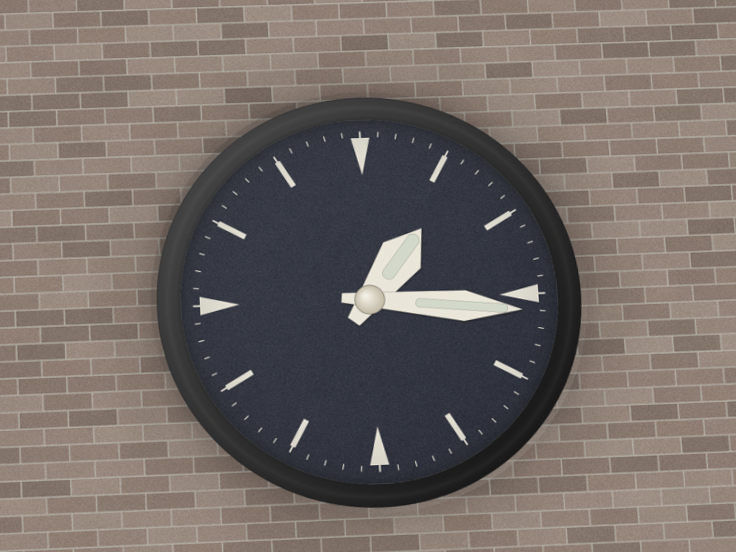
1h16
